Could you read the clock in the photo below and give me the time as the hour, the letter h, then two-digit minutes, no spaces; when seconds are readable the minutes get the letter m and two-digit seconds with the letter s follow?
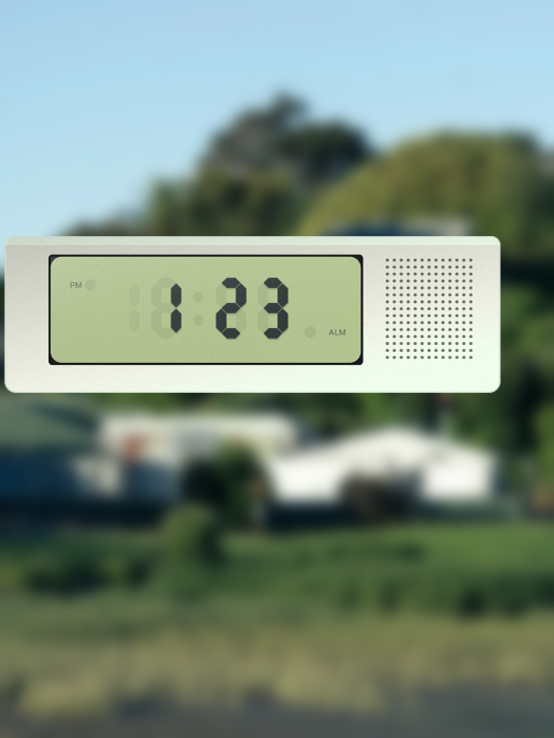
1h23
